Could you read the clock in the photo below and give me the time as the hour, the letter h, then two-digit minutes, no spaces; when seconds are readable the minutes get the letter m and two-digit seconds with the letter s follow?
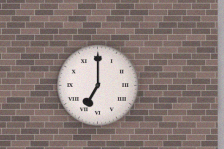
7h00
